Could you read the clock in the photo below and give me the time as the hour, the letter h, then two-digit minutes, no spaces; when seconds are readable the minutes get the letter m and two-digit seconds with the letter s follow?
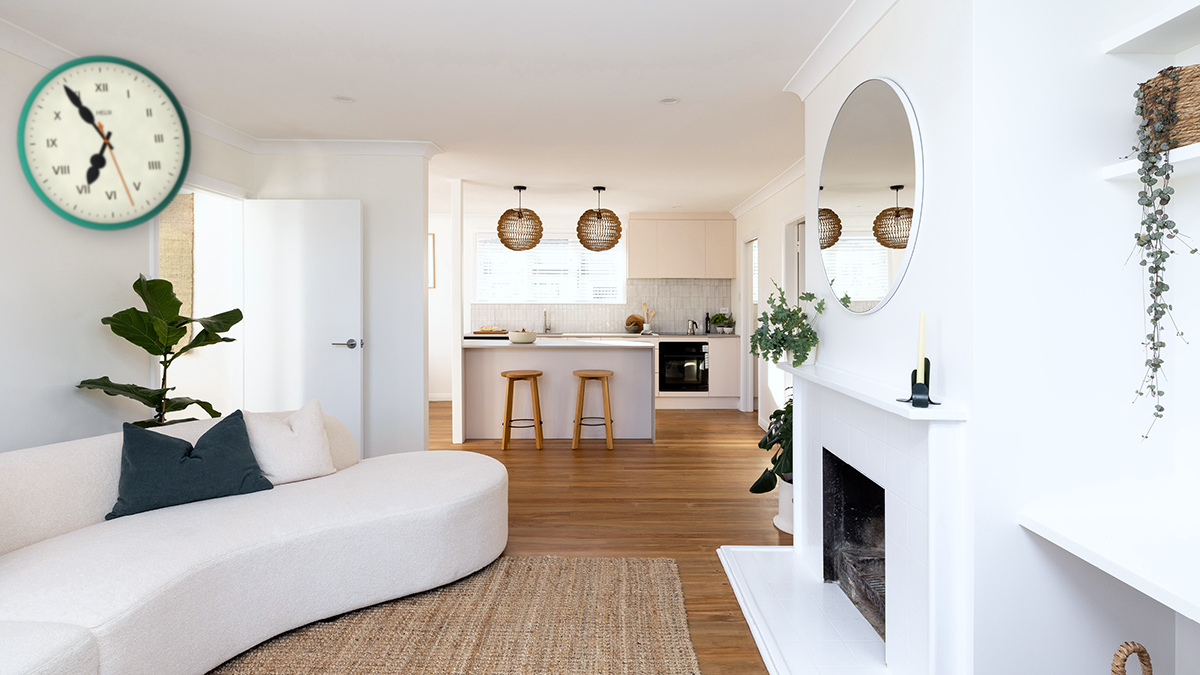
6h54m27s
